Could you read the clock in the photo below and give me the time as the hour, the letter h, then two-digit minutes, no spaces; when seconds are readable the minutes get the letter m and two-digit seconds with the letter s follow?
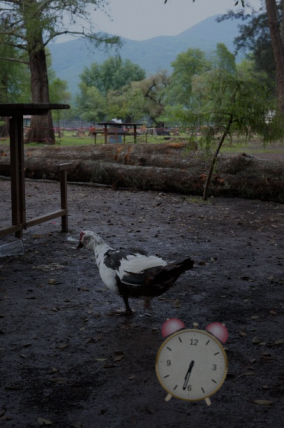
6h32
